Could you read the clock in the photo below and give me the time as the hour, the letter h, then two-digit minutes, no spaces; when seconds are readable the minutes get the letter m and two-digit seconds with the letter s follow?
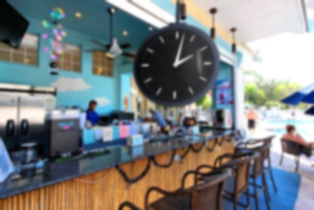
2h02
